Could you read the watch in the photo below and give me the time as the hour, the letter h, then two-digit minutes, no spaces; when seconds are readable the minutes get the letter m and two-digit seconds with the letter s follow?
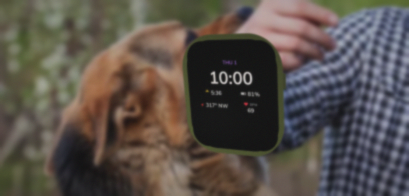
10h00
